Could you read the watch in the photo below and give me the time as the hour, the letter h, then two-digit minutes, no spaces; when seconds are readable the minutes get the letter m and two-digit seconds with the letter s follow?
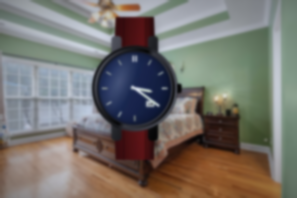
3h21
